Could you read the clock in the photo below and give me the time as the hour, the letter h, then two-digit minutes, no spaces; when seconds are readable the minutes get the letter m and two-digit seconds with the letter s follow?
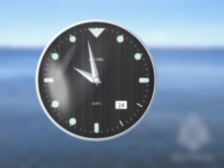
9h58
